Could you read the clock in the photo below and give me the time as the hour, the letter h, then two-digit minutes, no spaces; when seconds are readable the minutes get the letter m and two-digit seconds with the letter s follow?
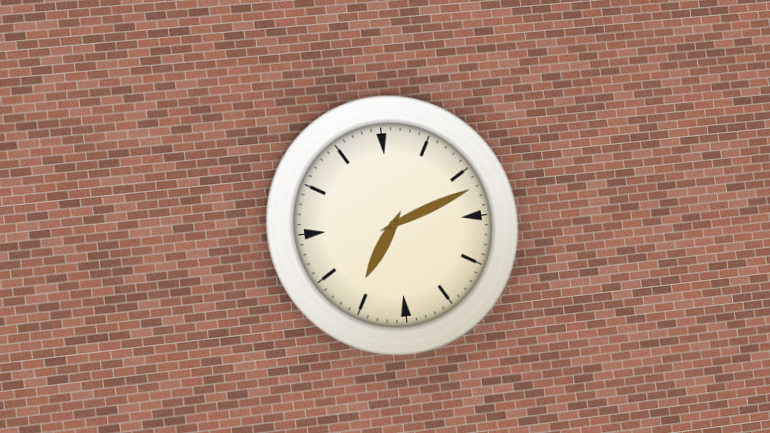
7h12
